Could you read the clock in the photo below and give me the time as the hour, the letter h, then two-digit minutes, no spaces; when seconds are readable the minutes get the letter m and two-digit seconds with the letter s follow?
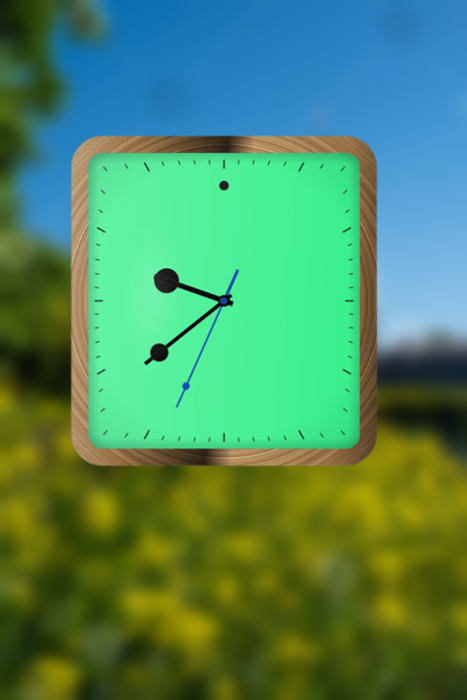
9h38m34s
